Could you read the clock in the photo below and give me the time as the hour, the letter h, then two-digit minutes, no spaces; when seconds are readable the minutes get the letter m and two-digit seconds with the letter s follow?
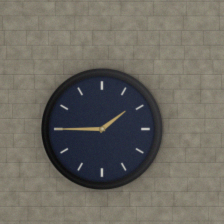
1h45
